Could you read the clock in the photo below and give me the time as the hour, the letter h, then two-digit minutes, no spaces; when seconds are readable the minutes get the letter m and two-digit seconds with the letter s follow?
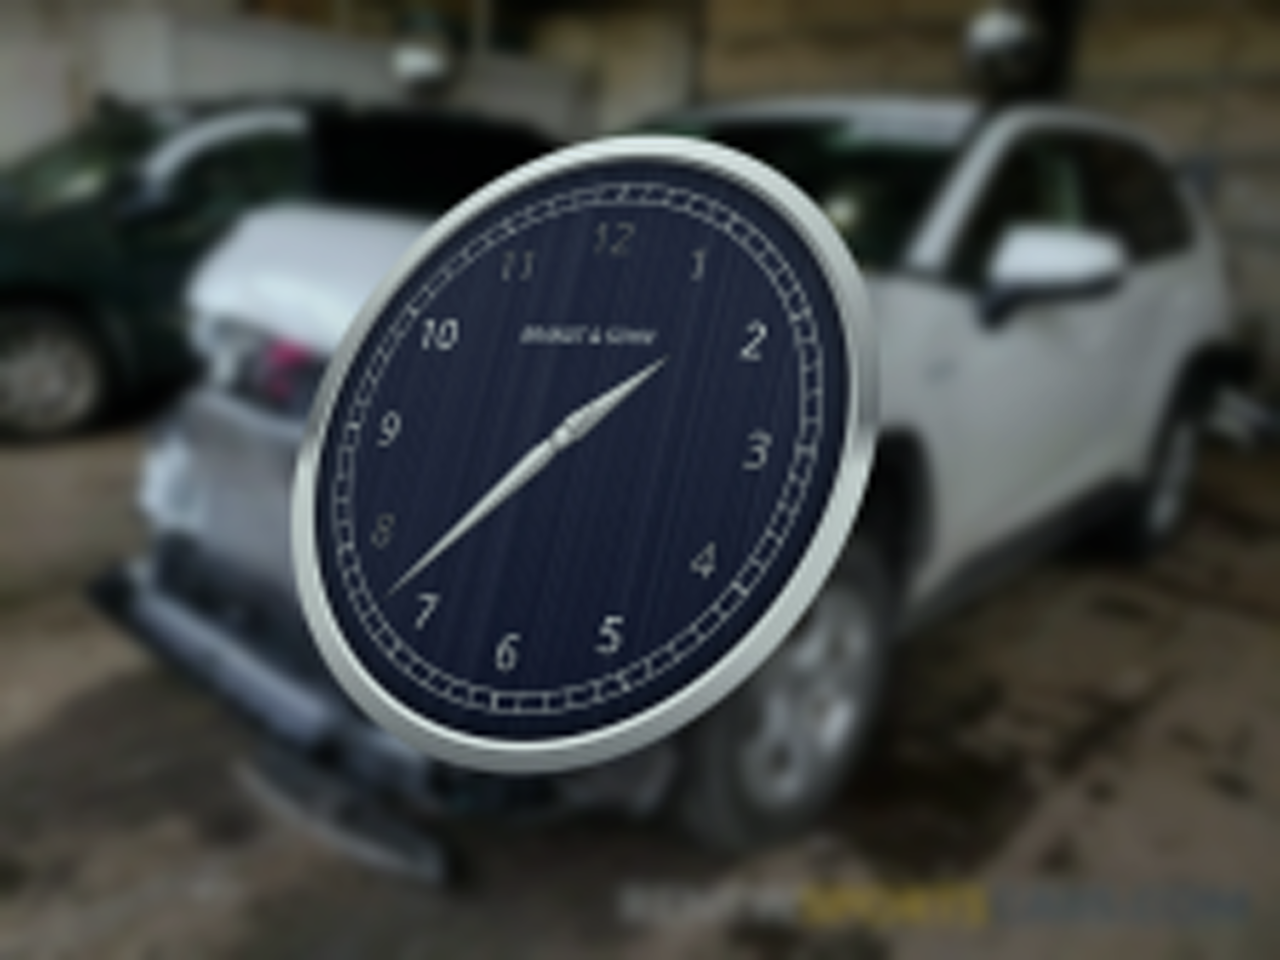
1h37
